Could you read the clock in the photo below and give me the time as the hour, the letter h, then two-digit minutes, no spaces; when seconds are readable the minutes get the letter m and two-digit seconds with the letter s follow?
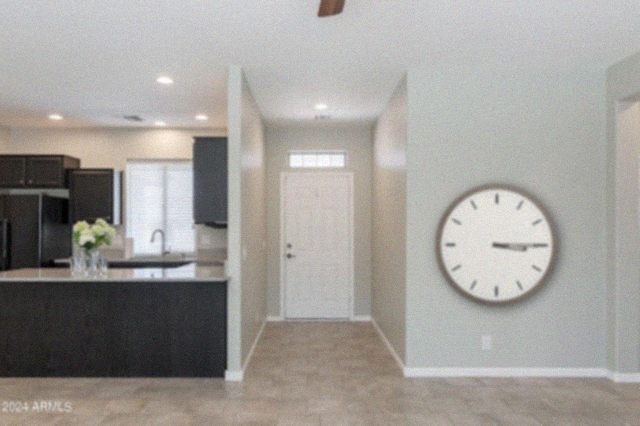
3h15
